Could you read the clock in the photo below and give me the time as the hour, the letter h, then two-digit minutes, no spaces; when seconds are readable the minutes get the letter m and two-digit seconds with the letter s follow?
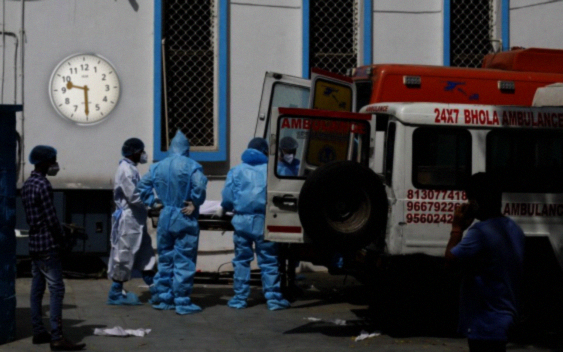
9h30
